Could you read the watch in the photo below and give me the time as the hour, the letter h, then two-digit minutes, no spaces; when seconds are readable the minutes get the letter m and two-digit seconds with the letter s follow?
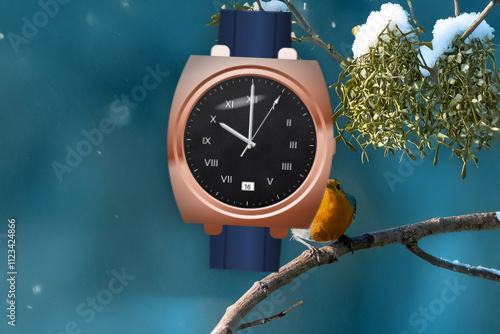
10h00m05s
